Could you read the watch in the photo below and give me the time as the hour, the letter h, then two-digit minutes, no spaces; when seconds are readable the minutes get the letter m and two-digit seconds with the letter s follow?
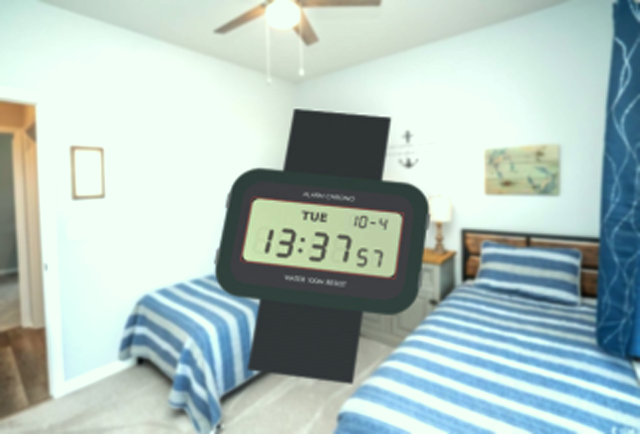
13h37m57s
